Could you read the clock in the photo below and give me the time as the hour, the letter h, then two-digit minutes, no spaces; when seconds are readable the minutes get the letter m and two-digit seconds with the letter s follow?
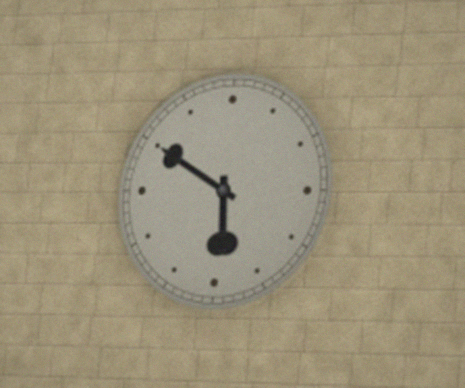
5h50
